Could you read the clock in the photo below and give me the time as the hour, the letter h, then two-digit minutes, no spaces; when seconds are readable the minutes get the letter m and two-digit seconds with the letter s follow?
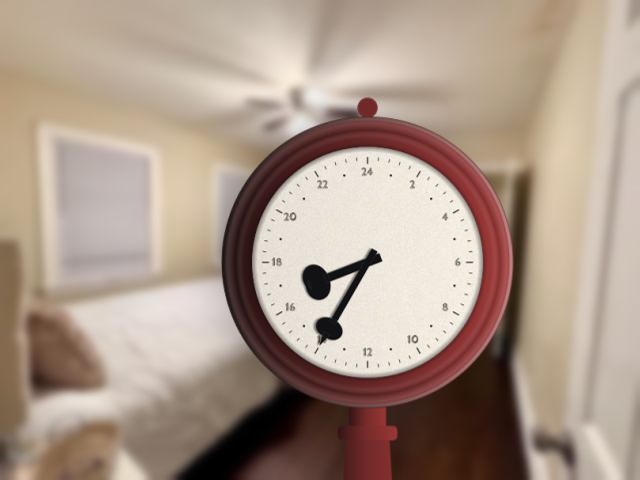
16h35
